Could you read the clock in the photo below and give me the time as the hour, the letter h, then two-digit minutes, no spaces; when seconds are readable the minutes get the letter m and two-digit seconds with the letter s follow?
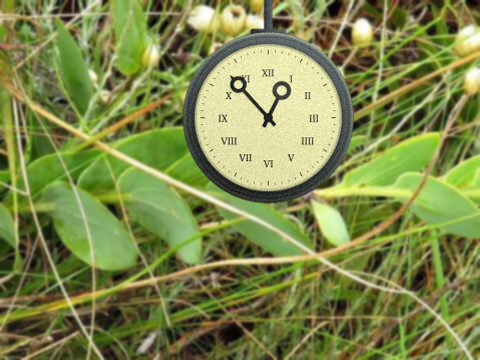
12h53
